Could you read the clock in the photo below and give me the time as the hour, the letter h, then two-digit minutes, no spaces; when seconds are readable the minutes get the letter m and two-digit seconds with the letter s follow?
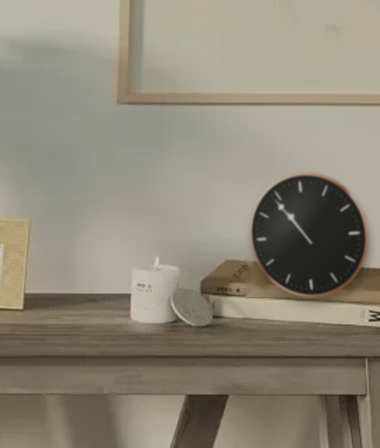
10h54
